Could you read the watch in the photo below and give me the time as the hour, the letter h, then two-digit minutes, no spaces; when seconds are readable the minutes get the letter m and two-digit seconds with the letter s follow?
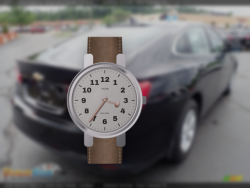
3h36
